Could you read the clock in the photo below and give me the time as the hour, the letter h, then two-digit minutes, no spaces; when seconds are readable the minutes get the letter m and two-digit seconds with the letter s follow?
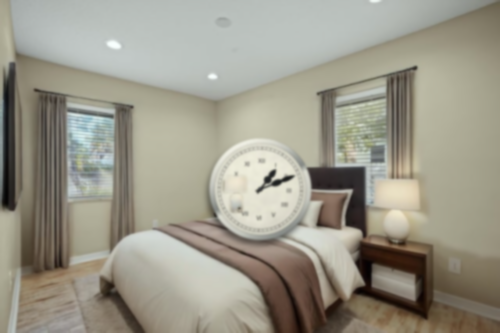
1h11
